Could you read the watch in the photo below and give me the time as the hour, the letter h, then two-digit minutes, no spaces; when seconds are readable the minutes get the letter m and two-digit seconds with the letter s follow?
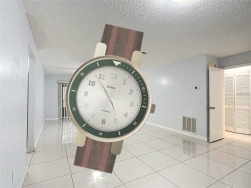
4h53
